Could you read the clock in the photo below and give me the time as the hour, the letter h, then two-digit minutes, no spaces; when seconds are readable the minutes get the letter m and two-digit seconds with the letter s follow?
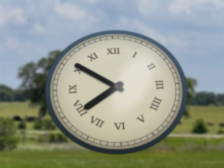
7h51
